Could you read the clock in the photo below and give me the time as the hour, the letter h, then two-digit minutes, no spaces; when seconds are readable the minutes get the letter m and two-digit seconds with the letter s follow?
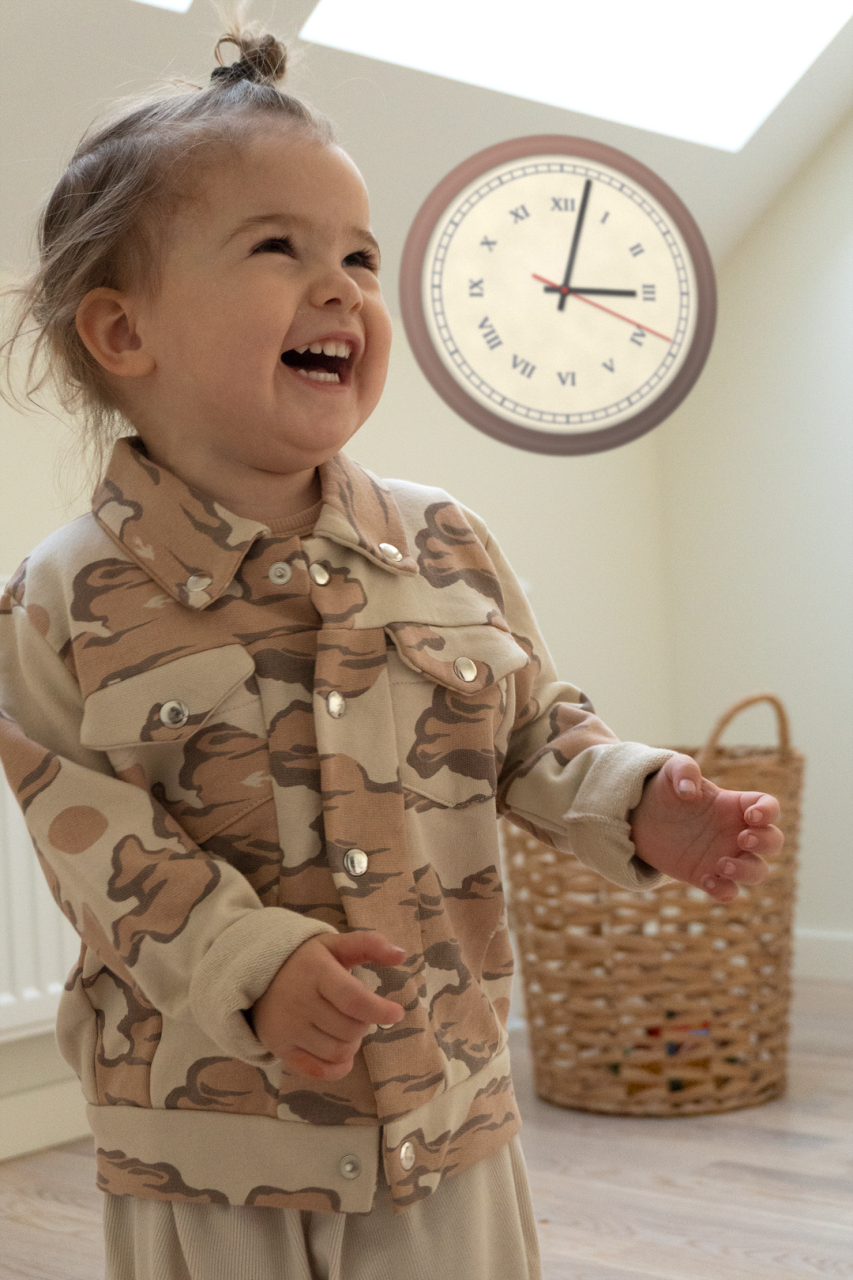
3h02m19s
